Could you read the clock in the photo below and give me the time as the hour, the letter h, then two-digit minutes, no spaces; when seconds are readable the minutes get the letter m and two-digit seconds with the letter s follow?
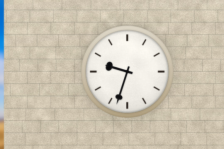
9h33
